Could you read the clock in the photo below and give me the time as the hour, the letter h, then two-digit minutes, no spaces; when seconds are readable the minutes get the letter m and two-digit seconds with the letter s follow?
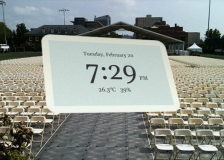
7h29
